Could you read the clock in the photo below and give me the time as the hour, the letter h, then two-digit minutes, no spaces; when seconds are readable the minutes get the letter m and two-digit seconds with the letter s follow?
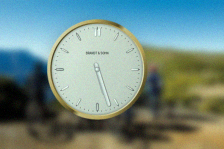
5h27
